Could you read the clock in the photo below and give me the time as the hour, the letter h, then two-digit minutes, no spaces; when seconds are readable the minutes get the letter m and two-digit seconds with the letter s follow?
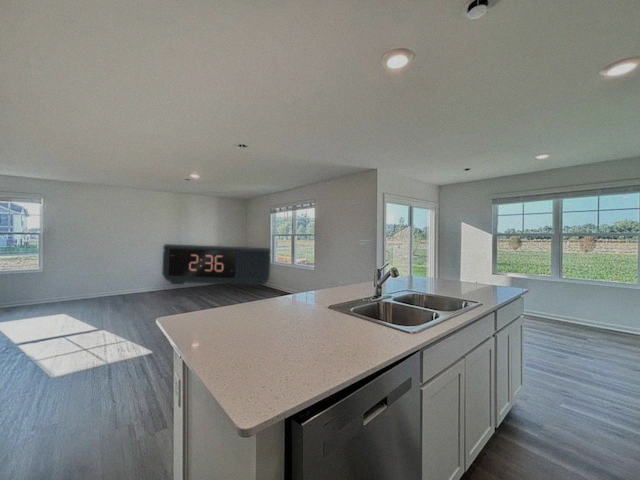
2h36
